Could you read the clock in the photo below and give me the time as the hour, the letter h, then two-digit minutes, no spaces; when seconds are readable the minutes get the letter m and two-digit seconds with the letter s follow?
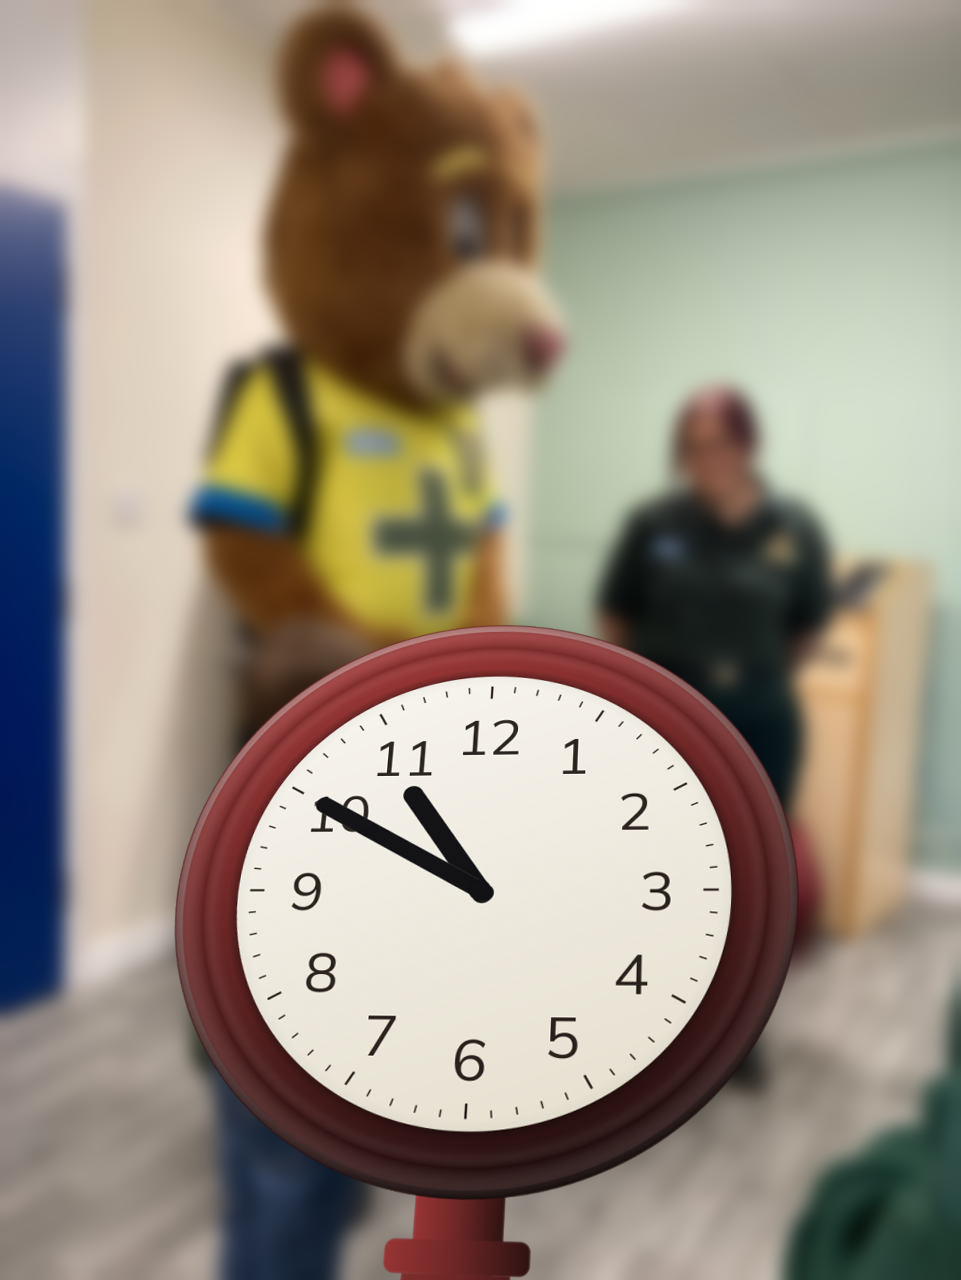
10h50
